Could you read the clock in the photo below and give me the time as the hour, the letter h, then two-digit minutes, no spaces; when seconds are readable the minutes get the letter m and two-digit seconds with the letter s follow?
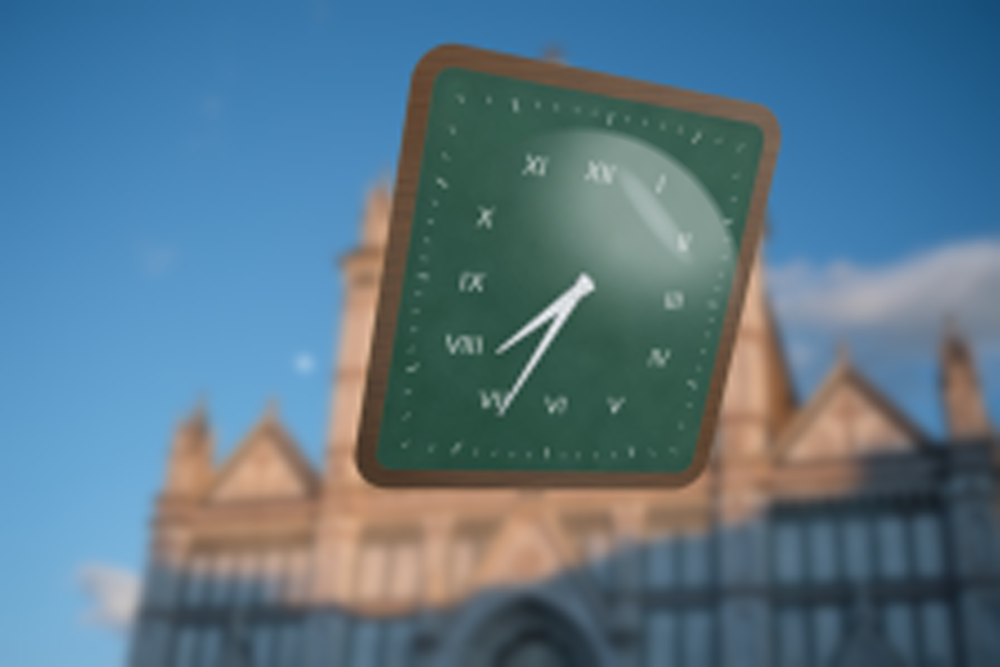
7h34
